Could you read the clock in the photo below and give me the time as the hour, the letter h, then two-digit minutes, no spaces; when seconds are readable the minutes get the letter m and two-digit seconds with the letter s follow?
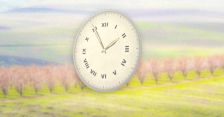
1h55
